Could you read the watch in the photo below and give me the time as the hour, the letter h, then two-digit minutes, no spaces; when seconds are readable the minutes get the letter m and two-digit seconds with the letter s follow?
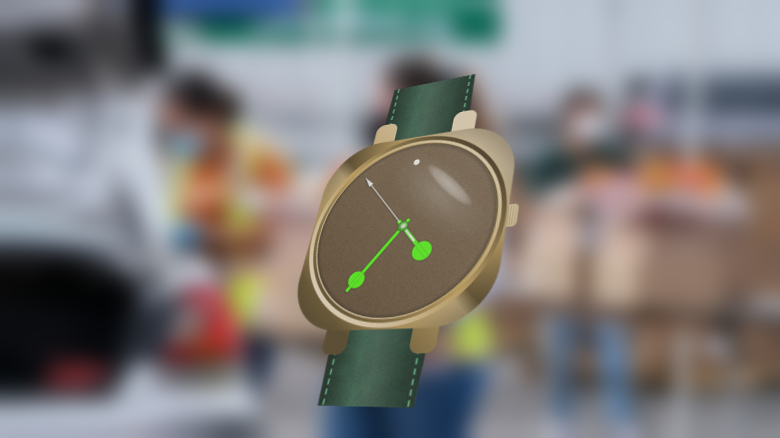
4h35m53s
